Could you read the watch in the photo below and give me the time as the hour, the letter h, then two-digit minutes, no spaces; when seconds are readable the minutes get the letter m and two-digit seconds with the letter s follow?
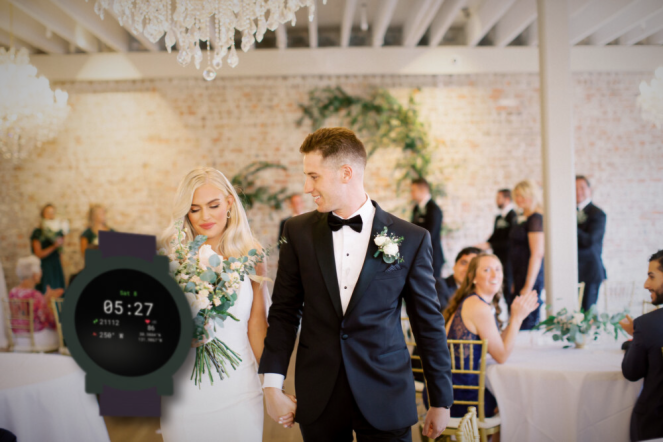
5h27
